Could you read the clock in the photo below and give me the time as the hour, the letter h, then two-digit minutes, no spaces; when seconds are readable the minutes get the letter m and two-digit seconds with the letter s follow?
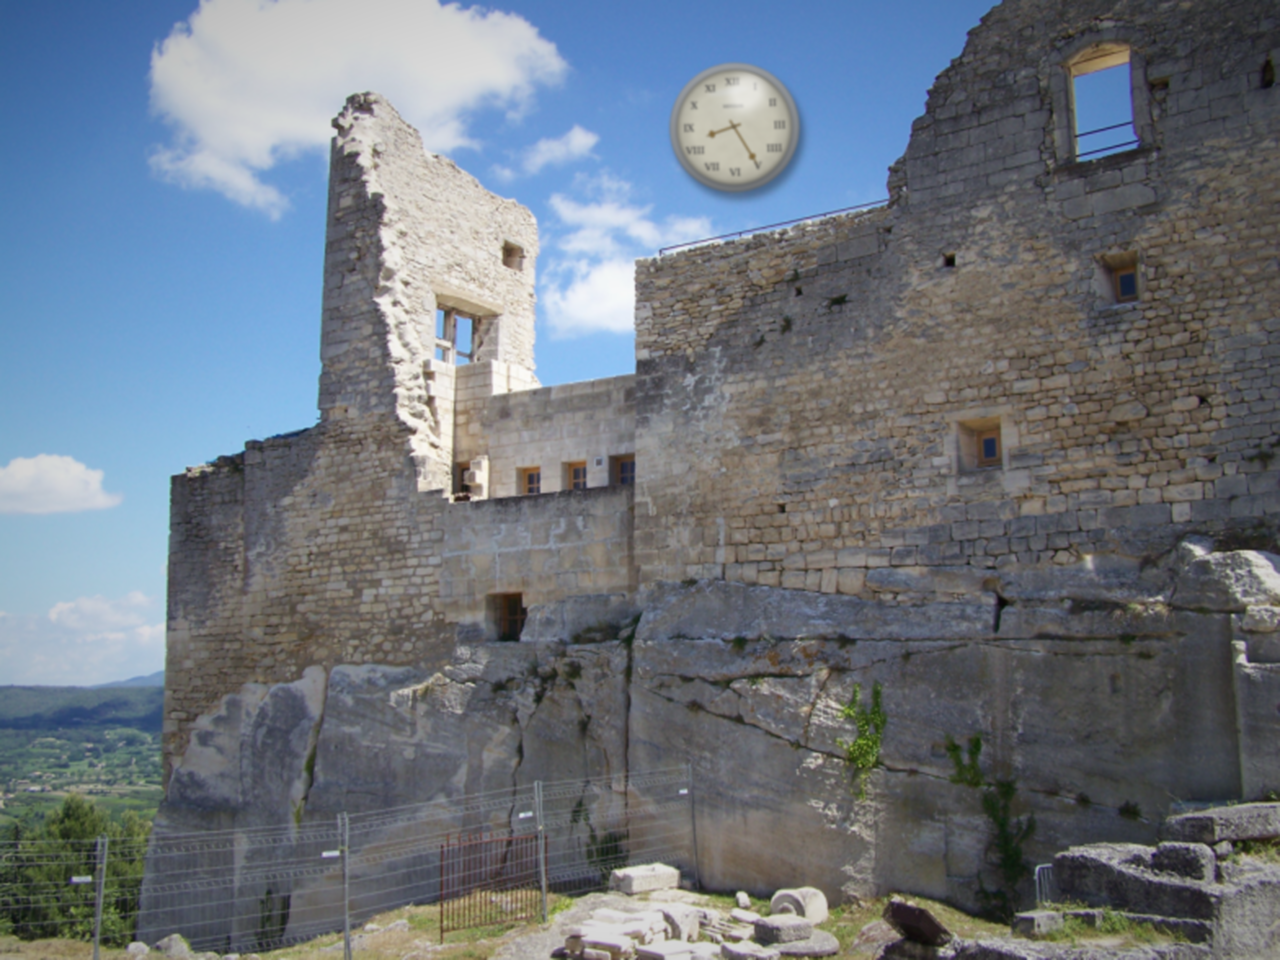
8h25
